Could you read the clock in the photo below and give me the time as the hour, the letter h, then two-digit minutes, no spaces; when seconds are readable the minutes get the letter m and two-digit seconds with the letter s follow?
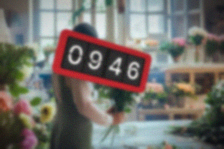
9h46
